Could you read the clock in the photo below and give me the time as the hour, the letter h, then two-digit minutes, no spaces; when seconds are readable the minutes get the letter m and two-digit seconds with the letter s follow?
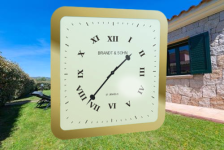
1h37
